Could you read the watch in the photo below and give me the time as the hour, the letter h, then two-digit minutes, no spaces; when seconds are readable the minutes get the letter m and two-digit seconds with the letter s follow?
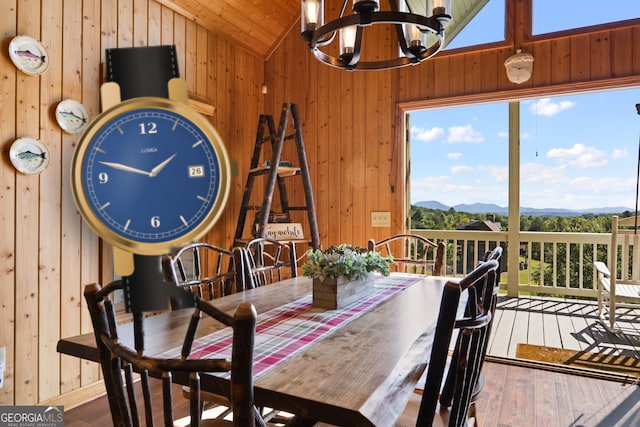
1h48
